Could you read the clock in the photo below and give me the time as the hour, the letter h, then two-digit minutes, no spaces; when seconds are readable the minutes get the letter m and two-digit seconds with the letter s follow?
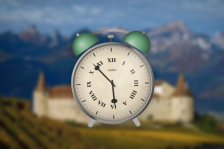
5h53
